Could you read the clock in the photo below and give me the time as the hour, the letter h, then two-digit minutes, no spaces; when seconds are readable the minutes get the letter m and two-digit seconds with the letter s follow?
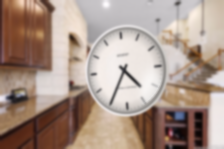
4h35
